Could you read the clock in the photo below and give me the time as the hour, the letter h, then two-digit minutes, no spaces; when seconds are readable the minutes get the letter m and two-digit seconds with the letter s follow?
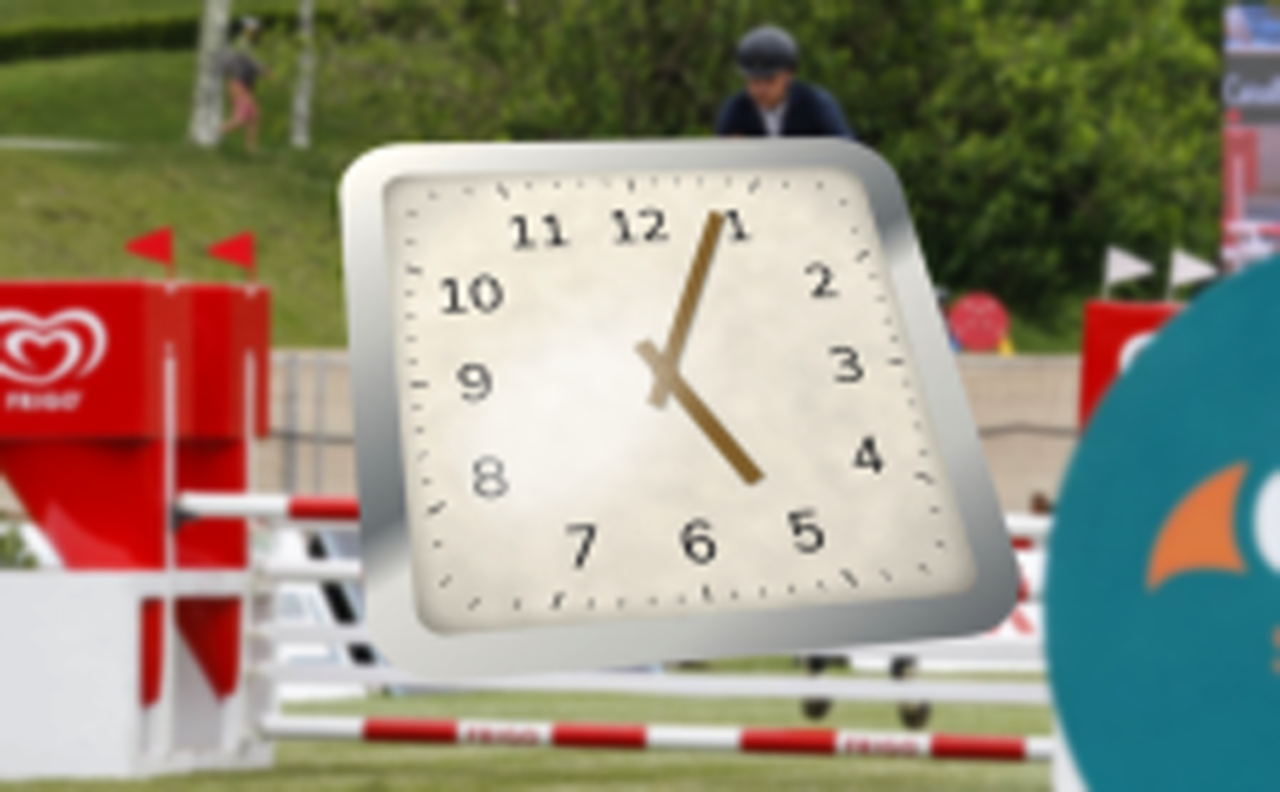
5h04
